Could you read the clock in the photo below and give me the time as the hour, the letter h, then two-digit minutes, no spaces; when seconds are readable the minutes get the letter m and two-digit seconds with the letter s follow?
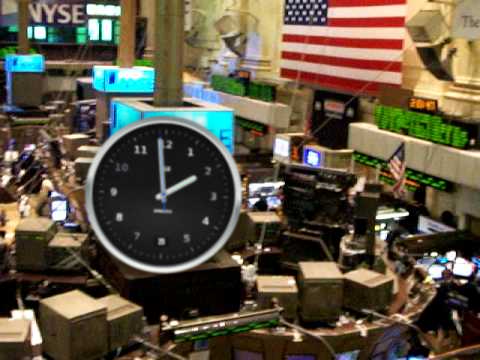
1h58m59s
